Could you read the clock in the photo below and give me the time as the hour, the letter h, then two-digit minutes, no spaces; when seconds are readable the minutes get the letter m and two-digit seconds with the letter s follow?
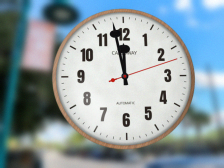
11h58m12s
